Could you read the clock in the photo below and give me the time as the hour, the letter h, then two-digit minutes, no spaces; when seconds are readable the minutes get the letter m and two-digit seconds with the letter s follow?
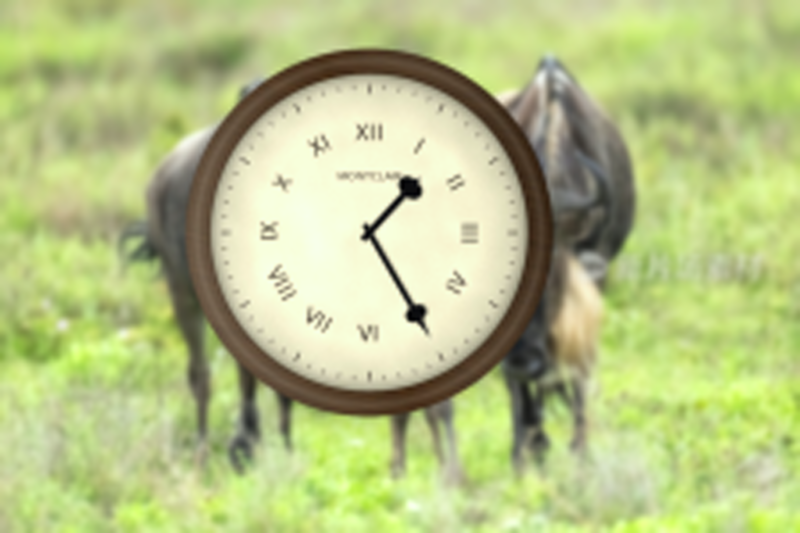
1h25
